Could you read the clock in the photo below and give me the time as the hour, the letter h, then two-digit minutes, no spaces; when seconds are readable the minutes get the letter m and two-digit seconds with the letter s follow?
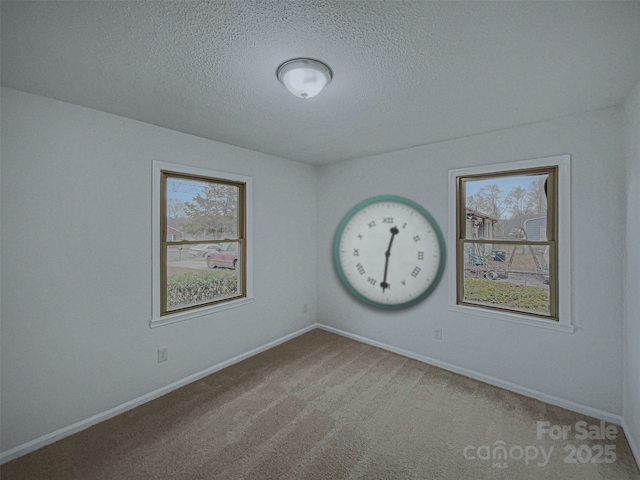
12h31
